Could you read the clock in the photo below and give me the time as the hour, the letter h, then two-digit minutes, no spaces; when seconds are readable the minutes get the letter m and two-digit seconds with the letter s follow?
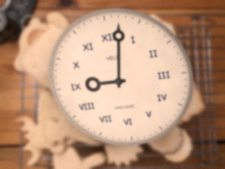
9h02
